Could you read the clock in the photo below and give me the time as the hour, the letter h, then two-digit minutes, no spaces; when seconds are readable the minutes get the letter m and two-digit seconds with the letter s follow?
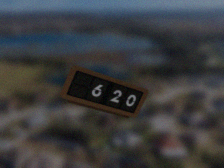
6h20
